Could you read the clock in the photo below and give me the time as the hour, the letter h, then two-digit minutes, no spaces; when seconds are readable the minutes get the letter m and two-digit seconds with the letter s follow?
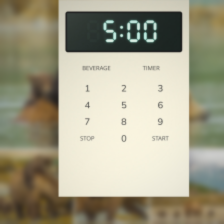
5h00
